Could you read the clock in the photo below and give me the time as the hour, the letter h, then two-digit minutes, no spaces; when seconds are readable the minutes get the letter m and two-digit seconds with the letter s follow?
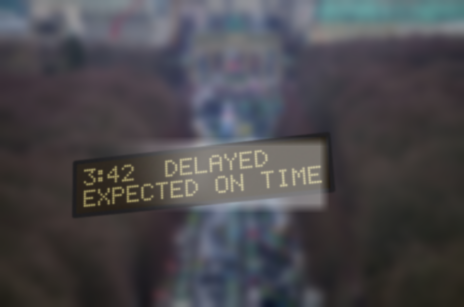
3h42
